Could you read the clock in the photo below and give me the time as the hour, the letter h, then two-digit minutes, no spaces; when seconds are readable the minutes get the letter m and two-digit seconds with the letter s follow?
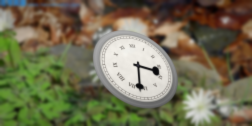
3h32
